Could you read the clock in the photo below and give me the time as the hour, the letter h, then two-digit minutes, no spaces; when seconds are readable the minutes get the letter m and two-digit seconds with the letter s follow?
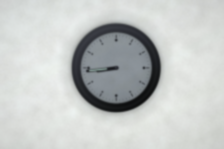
8h44
